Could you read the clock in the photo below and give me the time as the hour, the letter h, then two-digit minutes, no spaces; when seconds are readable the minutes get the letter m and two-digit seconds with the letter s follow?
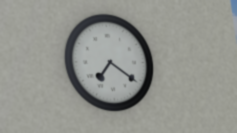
7h21
